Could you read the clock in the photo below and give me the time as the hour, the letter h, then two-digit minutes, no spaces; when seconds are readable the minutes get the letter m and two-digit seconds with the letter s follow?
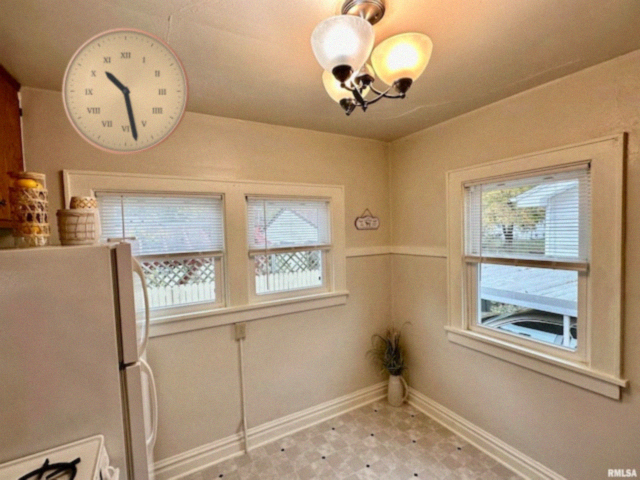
10h28
